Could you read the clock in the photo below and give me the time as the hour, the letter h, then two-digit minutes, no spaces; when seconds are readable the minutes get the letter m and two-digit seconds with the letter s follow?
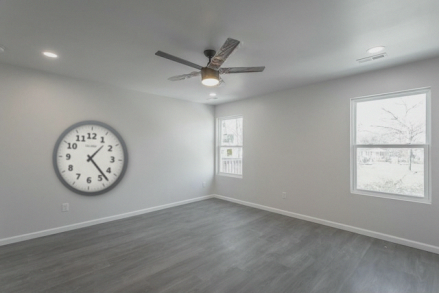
1h23
